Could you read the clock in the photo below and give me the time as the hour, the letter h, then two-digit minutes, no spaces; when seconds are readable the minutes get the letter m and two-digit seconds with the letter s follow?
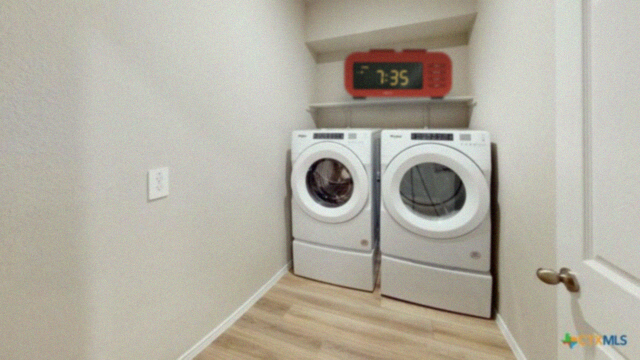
7h35
